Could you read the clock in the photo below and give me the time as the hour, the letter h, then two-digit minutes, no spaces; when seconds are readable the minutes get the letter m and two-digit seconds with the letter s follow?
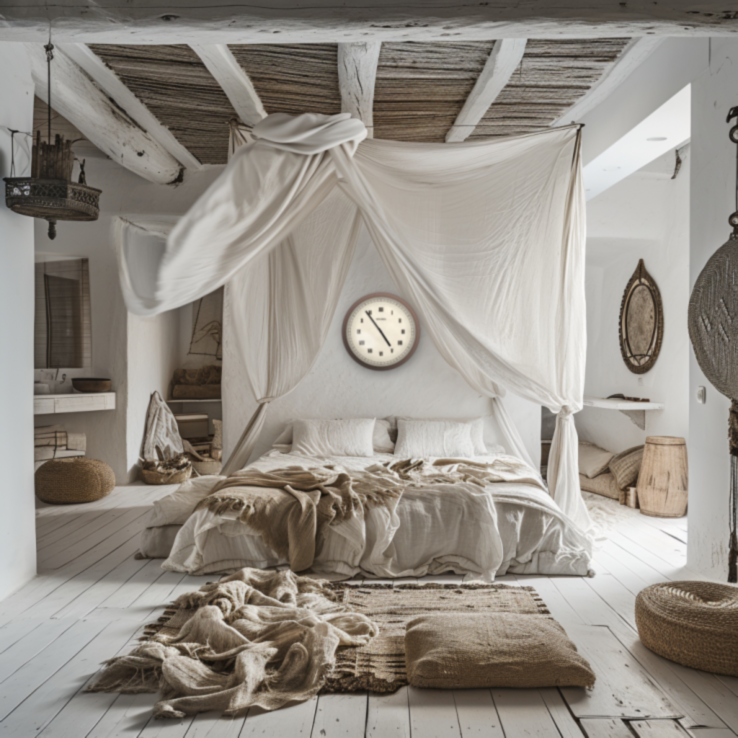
4h54
